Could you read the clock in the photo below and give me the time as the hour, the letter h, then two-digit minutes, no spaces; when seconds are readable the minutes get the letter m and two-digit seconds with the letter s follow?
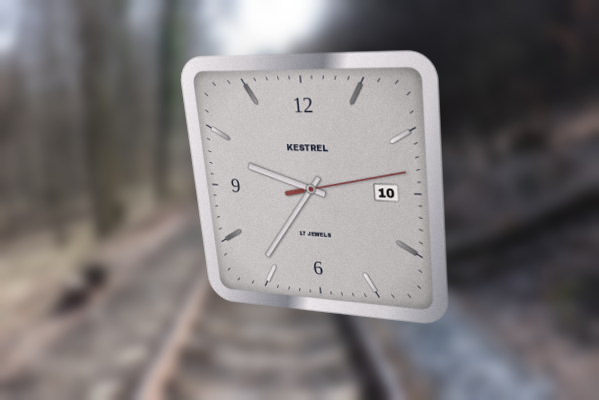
9h36m13s
